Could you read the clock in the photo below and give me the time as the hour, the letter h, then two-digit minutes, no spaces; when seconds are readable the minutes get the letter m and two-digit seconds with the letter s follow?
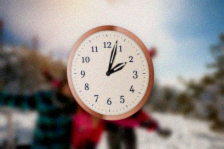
2h03
